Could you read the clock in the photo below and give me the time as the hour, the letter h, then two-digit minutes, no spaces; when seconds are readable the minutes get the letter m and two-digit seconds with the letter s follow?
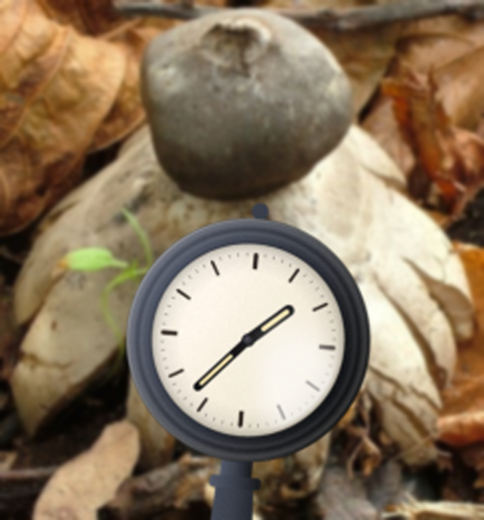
1h37
